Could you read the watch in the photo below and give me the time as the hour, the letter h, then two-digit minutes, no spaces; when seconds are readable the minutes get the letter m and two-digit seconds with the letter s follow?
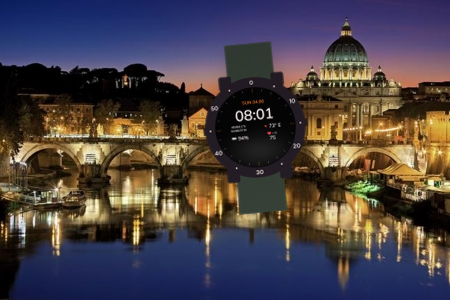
8h01
